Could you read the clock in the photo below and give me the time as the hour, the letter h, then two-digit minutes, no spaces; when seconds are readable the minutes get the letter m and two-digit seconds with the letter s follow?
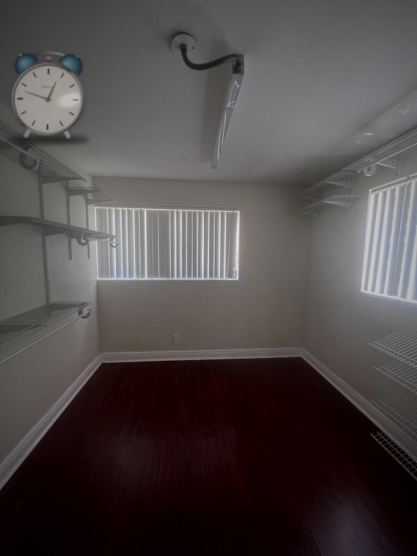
12h48
